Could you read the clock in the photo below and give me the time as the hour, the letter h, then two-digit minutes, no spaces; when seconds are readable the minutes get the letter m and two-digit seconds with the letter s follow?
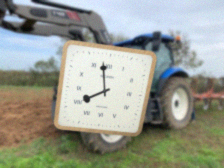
7h58
